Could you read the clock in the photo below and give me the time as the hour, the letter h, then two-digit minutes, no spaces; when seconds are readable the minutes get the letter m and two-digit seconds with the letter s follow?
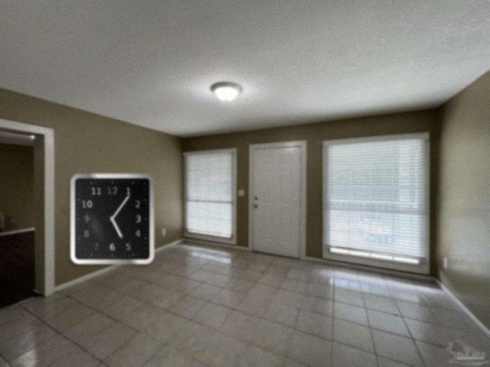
5h06
